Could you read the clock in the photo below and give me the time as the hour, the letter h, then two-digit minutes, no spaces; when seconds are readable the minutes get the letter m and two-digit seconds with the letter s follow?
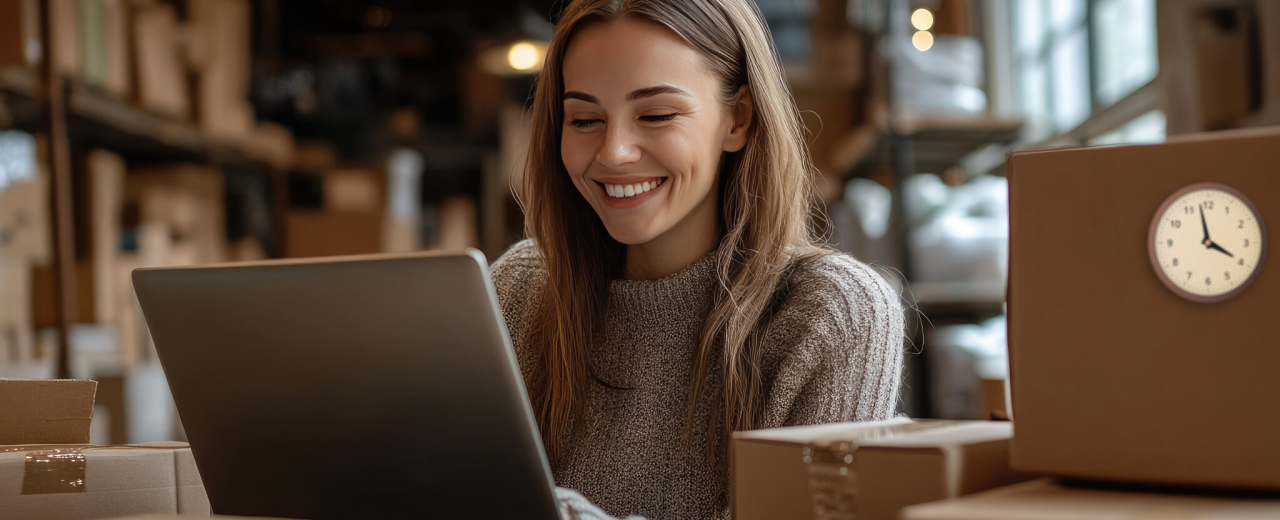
3h58
